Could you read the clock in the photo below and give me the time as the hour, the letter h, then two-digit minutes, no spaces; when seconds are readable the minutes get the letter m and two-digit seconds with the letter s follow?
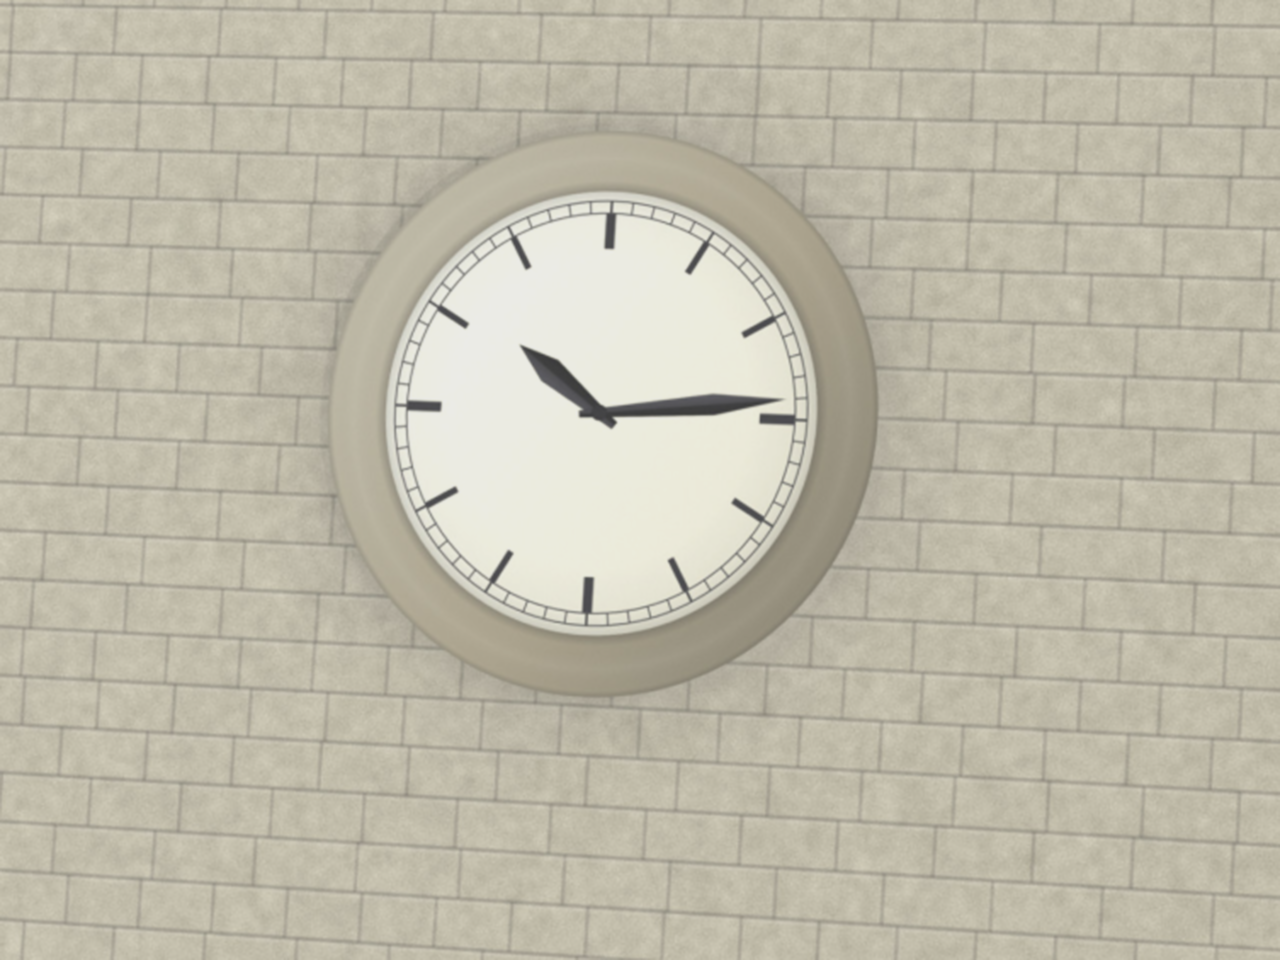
10h14
